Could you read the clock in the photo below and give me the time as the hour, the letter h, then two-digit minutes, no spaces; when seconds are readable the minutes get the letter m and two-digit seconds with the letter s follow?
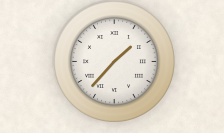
1h37
